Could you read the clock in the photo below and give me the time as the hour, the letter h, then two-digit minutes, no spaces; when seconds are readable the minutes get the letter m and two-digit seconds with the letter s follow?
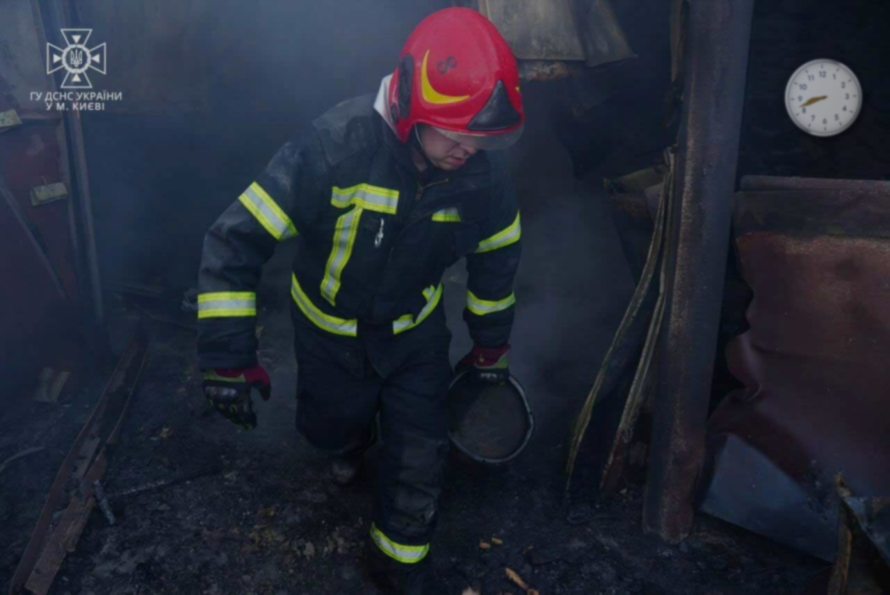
8h42
